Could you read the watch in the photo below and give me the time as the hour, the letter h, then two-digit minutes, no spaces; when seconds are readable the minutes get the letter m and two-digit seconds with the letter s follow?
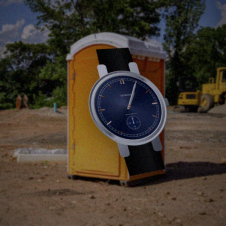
1h05
